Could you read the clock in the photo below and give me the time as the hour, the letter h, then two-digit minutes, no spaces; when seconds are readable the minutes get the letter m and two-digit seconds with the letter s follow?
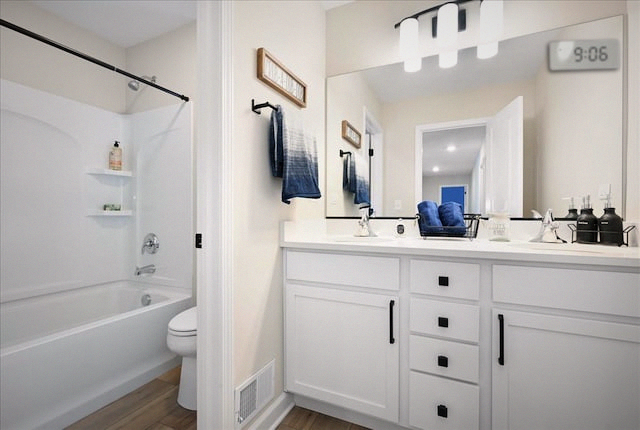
9h06
